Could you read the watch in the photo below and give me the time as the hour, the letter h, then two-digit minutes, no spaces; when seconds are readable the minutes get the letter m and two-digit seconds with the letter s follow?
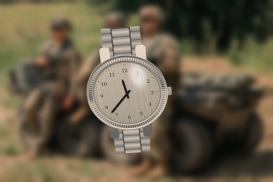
11h37
